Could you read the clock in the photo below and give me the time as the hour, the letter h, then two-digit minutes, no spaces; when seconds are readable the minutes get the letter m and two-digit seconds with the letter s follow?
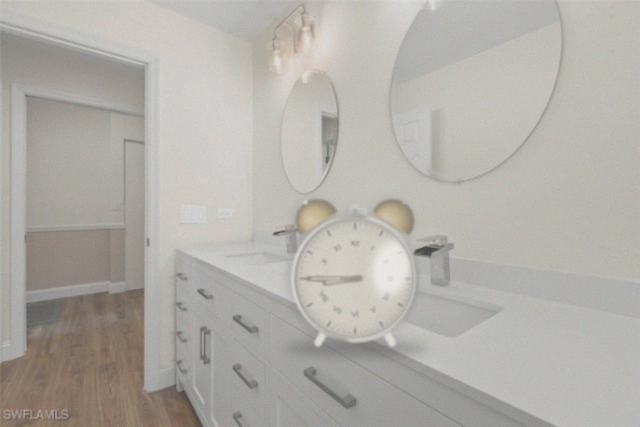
8h45
